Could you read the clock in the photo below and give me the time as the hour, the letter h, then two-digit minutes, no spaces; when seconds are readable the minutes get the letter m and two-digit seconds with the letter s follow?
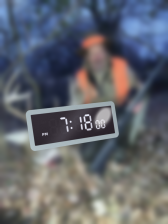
7h18m00s
